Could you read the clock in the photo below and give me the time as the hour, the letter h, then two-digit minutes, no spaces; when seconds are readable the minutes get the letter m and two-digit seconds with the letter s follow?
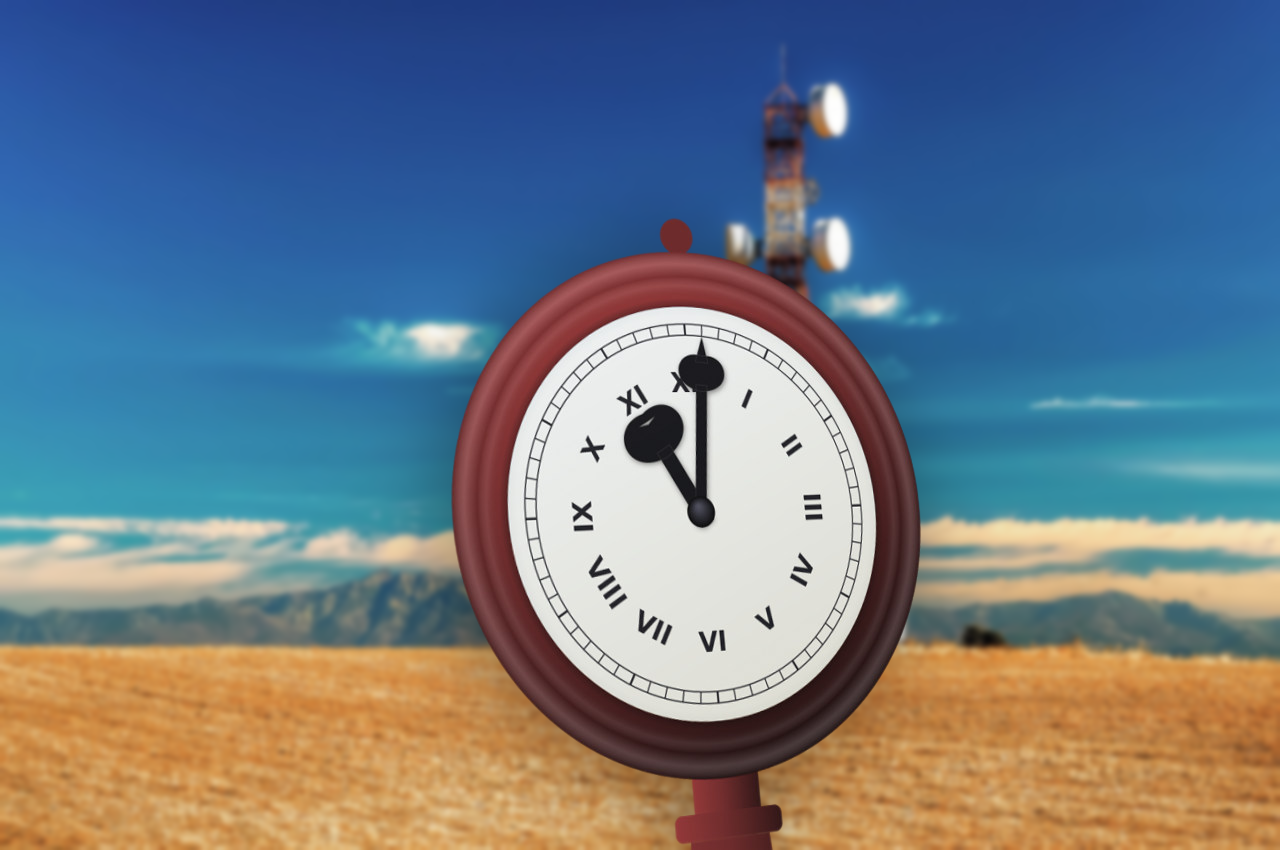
11h01
